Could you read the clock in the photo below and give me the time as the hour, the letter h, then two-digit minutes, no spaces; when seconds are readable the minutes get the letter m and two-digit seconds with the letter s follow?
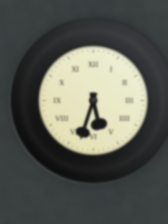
5h33
